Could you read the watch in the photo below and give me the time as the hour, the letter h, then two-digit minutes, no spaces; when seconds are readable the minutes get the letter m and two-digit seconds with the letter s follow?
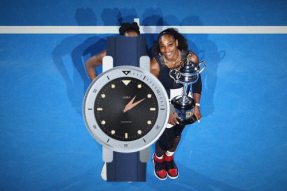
1h10
